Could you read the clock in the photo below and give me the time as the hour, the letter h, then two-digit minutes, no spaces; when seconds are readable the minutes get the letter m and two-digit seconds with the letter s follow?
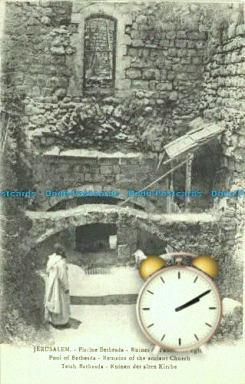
2h10
